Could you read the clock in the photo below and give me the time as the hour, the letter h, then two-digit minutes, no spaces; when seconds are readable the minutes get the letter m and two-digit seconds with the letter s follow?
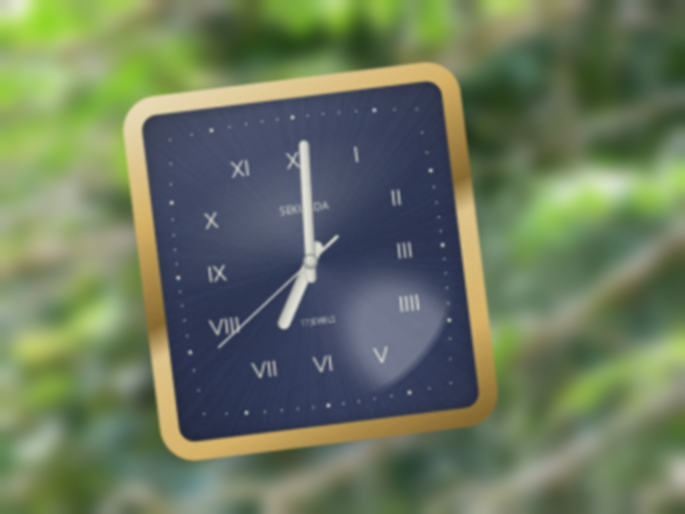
7h00m39s
